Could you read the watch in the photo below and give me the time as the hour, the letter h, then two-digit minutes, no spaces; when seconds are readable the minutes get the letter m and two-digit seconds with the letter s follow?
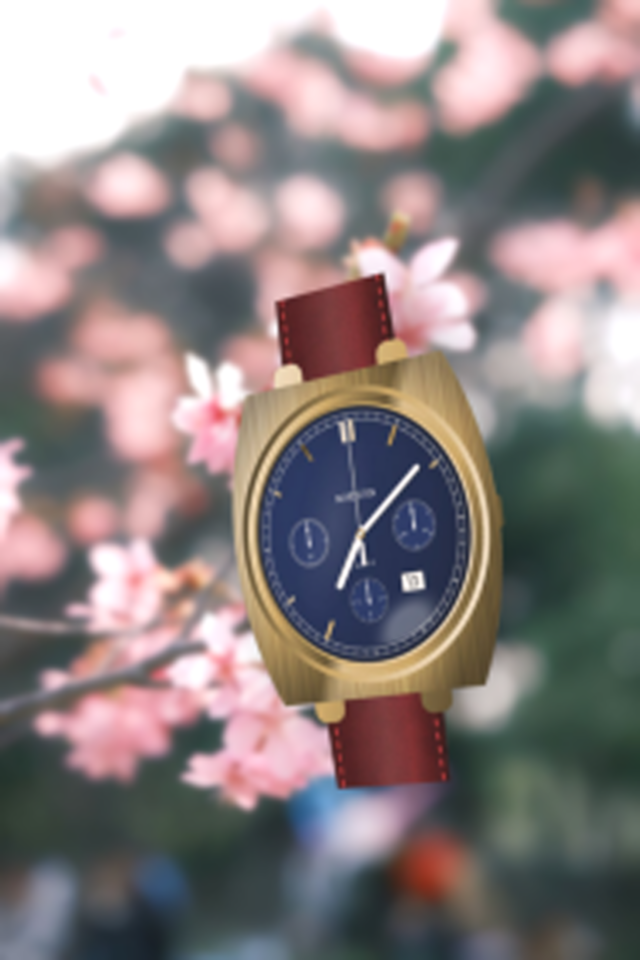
7h09
